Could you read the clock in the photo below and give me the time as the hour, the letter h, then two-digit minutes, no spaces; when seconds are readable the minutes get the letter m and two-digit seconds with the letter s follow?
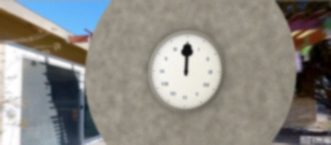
12h00
